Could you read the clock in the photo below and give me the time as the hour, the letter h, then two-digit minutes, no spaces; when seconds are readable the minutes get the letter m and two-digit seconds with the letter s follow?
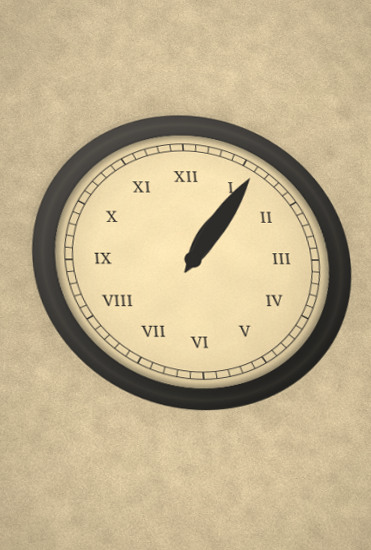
1h06
